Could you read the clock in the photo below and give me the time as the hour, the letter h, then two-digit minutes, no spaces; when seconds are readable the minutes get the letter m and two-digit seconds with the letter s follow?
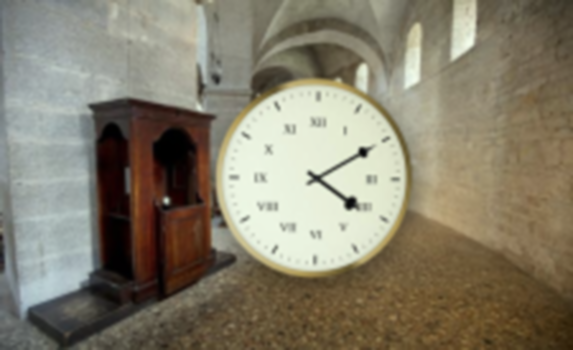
4h10
